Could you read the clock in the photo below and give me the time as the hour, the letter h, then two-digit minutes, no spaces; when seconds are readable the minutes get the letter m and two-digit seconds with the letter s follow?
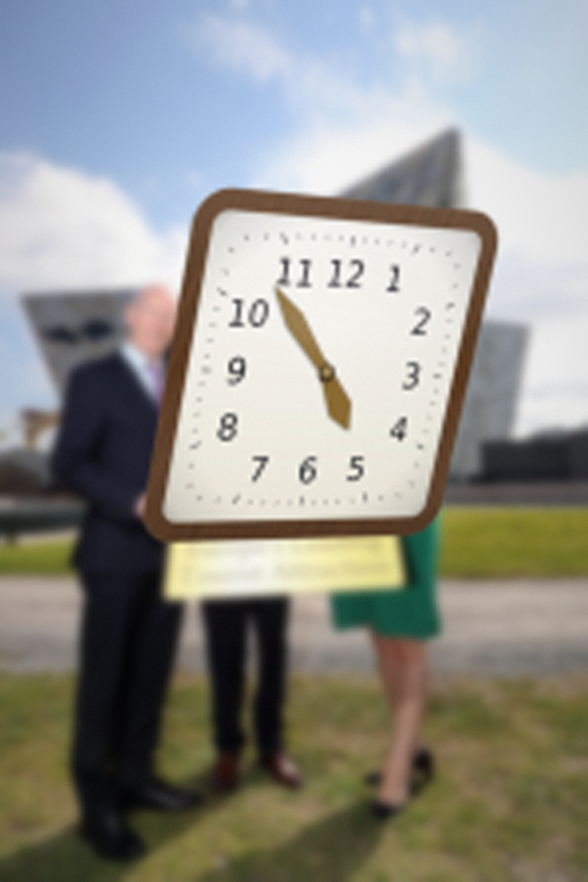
4h53
